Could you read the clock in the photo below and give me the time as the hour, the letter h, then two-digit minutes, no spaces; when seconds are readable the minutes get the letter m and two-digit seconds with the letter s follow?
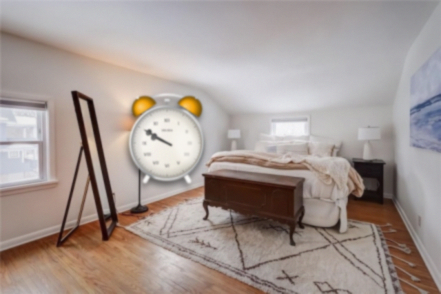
9h50
